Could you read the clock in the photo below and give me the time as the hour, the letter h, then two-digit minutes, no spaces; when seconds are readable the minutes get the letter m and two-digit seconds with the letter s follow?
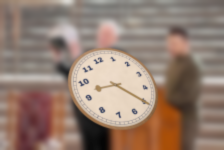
9h25
